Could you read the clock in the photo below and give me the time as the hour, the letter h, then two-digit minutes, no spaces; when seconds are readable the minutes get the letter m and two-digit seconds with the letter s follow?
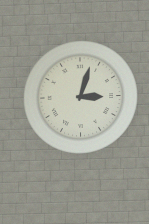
3h03
